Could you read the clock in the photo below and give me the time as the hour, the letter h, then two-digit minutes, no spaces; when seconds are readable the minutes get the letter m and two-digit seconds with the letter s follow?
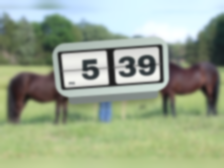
5h39
